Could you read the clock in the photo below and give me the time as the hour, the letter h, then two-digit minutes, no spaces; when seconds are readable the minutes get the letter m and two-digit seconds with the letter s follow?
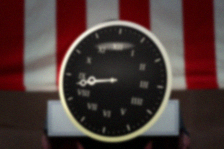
8h43
